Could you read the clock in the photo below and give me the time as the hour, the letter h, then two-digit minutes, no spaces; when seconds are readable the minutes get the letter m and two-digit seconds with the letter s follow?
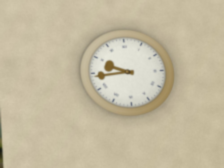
9h44
